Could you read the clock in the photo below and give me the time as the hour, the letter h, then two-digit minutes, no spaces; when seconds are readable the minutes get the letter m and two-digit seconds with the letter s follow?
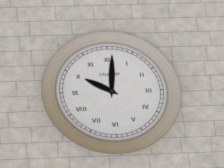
10h01
